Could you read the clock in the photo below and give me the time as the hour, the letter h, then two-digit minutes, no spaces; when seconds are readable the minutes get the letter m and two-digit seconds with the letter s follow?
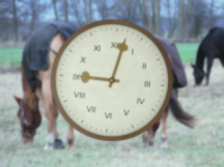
9h02
